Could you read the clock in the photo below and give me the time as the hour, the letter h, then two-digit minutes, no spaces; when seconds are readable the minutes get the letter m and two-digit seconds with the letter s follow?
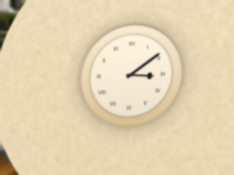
3h09
